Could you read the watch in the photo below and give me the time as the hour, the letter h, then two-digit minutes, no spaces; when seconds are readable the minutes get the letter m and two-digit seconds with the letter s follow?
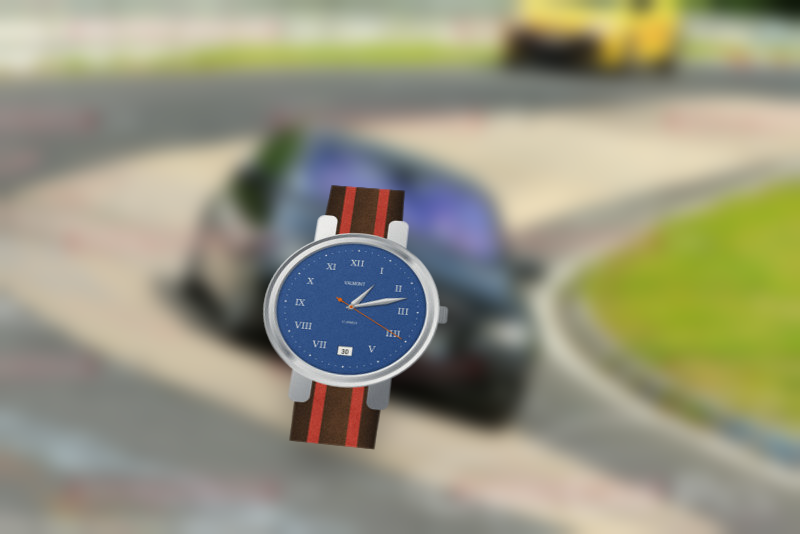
1h12m20s
